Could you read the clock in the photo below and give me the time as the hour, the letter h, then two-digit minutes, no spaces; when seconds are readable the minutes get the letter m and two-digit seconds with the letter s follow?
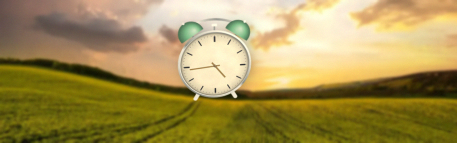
4h44
